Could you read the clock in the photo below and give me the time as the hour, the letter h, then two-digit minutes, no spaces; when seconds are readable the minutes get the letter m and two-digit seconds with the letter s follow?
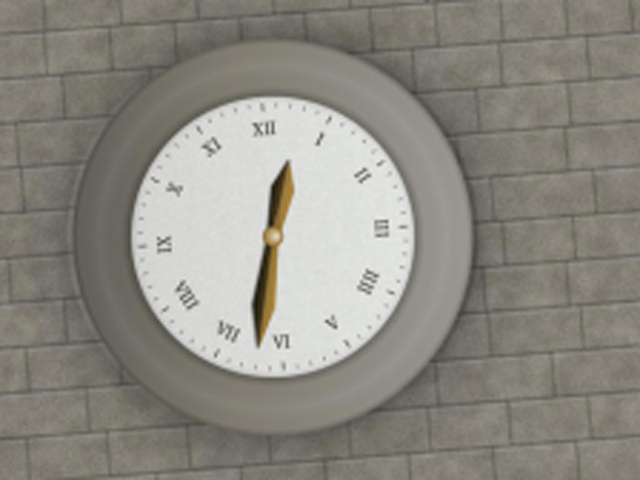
12h32
